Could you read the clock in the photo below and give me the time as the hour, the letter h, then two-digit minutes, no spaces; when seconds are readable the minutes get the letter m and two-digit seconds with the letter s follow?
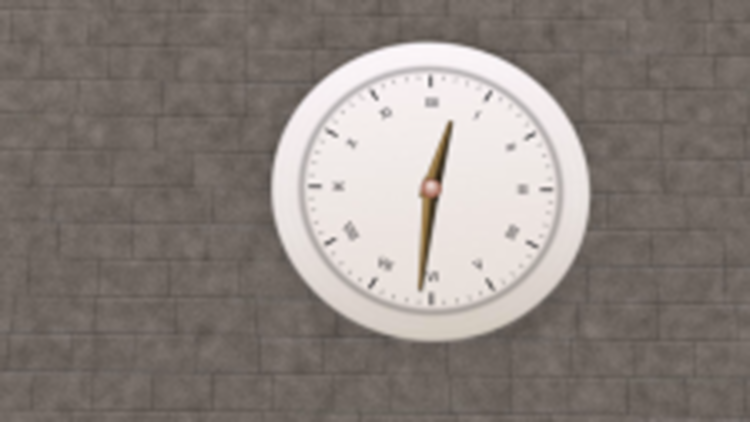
12h31
